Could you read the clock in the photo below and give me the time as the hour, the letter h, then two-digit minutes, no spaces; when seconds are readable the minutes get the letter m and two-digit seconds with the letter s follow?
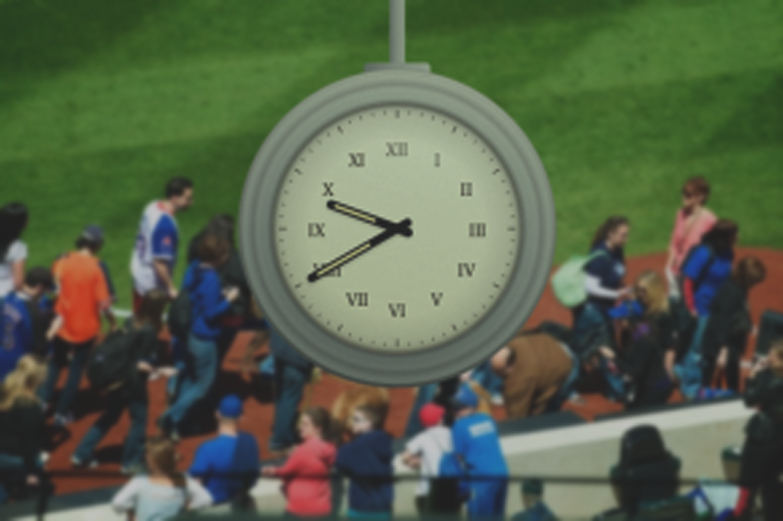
9h40
